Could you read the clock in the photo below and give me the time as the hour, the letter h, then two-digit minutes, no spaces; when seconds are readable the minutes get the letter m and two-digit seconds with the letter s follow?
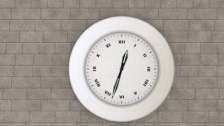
12h33
